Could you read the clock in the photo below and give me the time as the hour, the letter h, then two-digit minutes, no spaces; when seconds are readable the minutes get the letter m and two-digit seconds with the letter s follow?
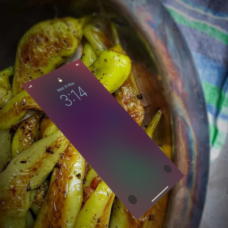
3h14
